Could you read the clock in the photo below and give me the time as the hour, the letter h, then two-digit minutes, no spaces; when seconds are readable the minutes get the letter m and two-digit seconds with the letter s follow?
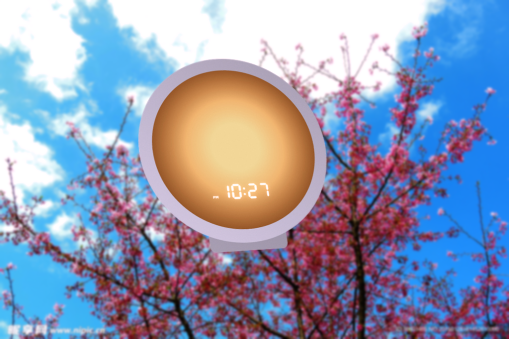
10h27
